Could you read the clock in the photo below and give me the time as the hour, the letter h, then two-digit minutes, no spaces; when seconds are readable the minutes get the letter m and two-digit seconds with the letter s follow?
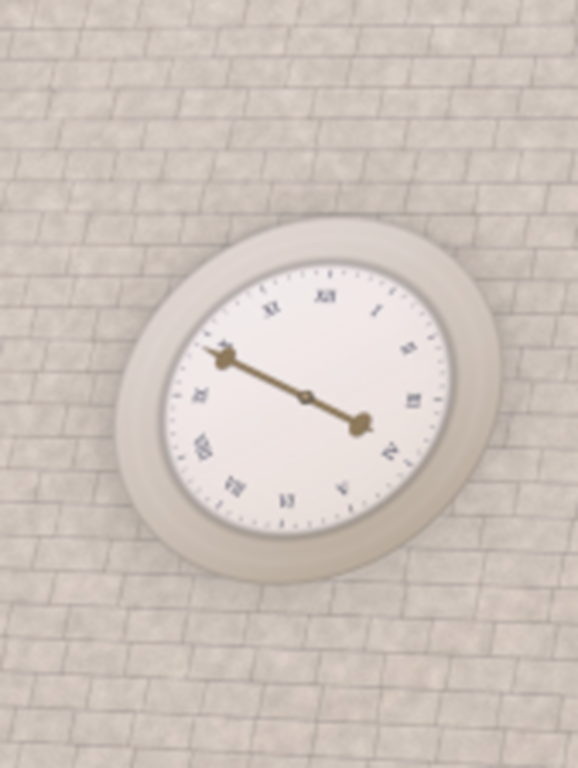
3h49
